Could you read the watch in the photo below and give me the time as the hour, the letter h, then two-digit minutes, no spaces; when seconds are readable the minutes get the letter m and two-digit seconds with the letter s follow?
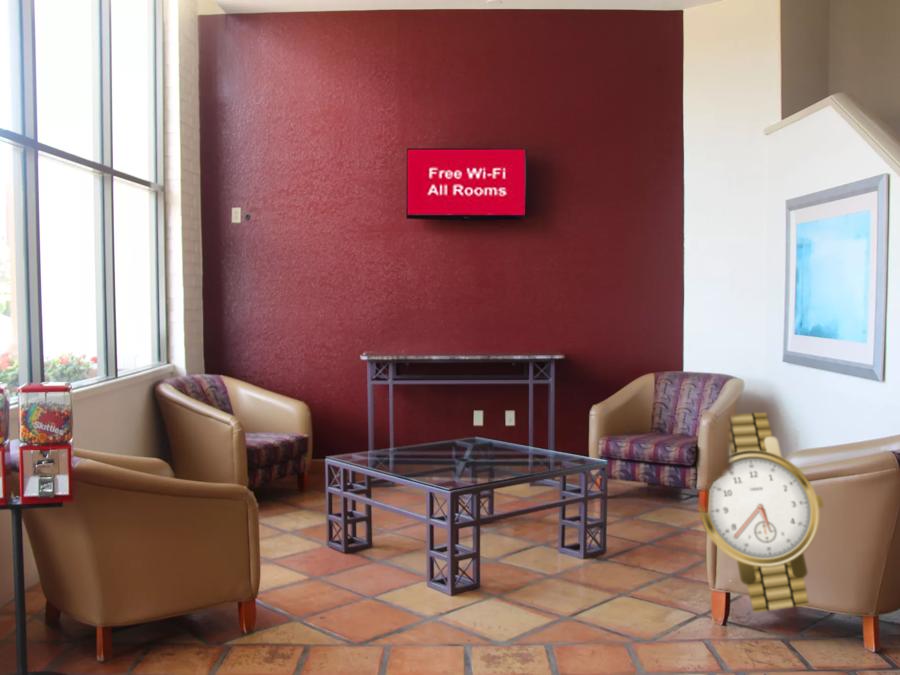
5h38
